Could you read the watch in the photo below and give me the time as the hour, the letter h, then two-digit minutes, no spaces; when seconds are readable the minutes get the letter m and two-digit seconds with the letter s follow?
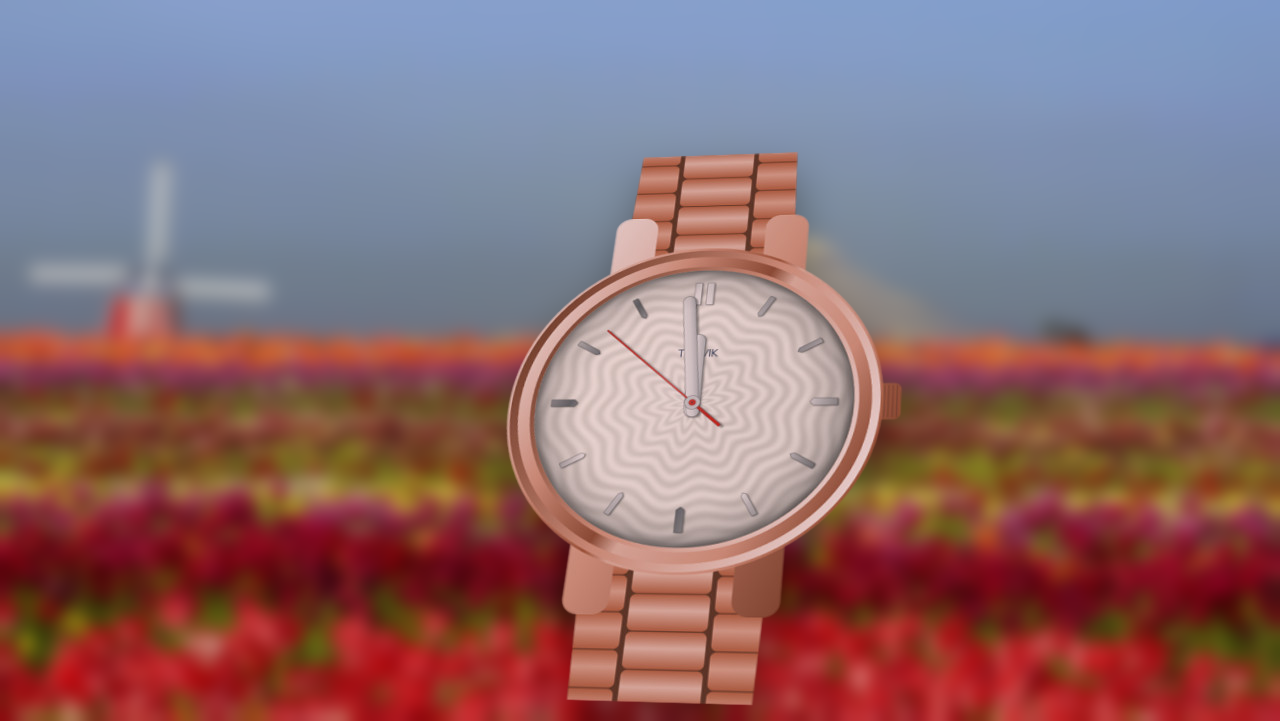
11h58m52s
